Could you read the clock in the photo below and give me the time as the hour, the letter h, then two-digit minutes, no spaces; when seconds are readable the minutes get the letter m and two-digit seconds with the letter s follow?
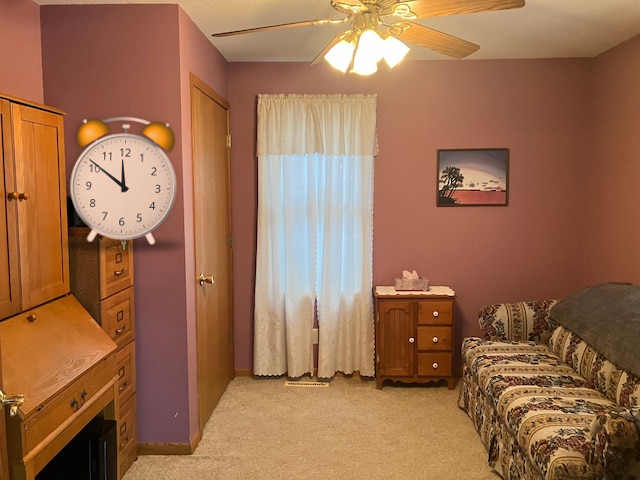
11h51
